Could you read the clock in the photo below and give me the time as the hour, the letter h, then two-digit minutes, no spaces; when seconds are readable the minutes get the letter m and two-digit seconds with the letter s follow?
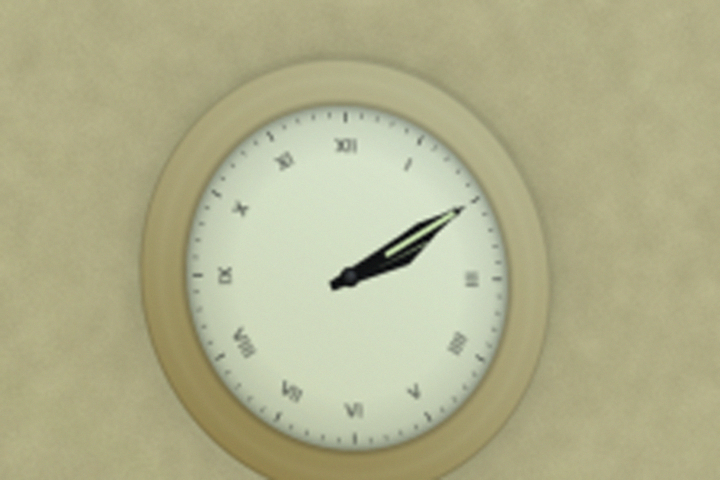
2h10
